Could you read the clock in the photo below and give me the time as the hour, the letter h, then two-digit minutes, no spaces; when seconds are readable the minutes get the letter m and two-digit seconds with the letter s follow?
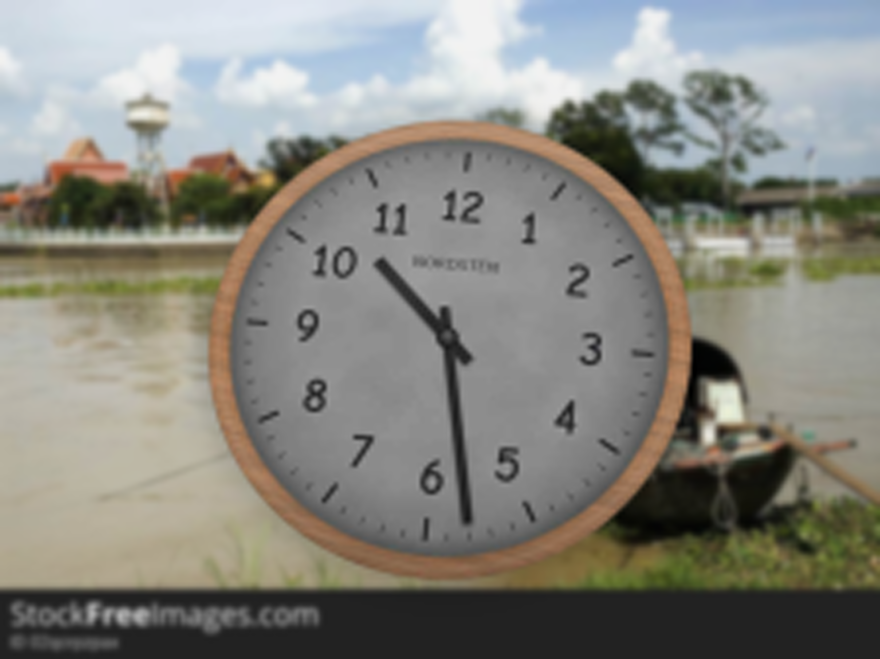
10h28
